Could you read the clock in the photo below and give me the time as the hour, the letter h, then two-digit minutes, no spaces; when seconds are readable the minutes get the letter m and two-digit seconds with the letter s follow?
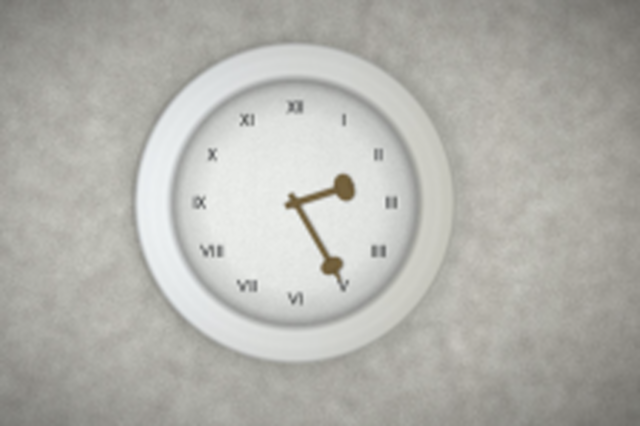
2h25
